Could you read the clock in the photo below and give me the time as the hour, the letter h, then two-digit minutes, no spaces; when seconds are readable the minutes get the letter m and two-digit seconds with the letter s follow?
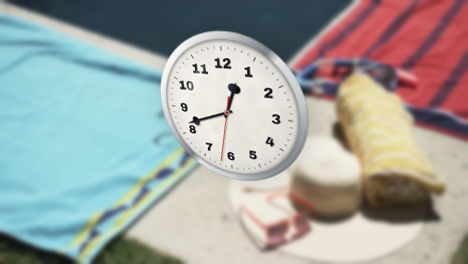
12h41m32s
